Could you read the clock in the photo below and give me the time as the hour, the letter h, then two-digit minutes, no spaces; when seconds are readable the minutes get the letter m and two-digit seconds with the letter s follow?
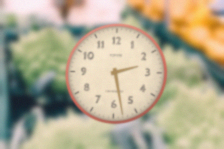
2h28
